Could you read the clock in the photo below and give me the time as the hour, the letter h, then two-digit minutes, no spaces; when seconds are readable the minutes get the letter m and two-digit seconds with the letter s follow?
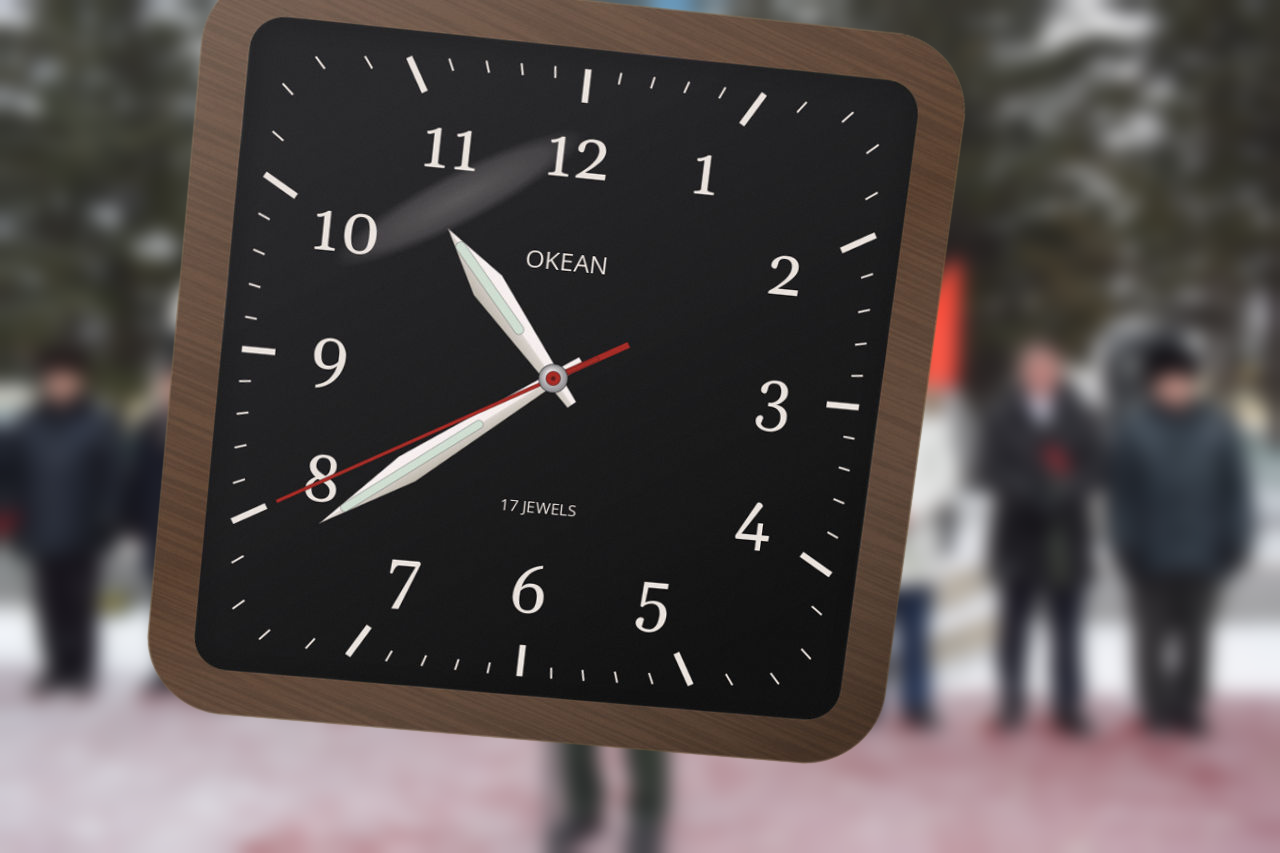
10h38m40s
